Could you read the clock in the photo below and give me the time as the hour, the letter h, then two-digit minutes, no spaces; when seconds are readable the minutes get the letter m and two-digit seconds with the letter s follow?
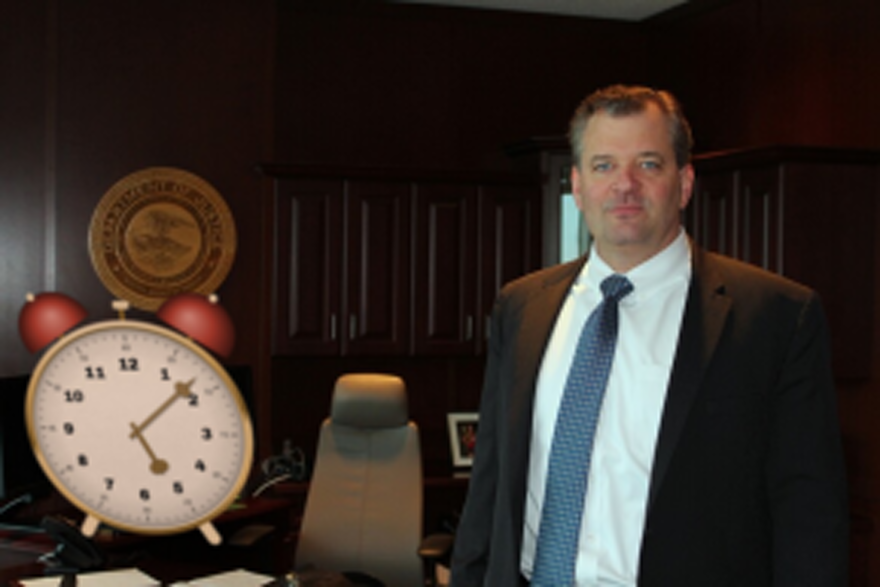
5h08
